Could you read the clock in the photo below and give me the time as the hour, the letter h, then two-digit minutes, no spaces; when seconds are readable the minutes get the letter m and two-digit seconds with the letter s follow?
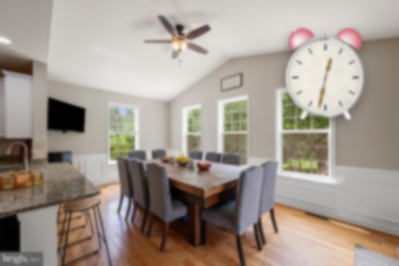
12h32
